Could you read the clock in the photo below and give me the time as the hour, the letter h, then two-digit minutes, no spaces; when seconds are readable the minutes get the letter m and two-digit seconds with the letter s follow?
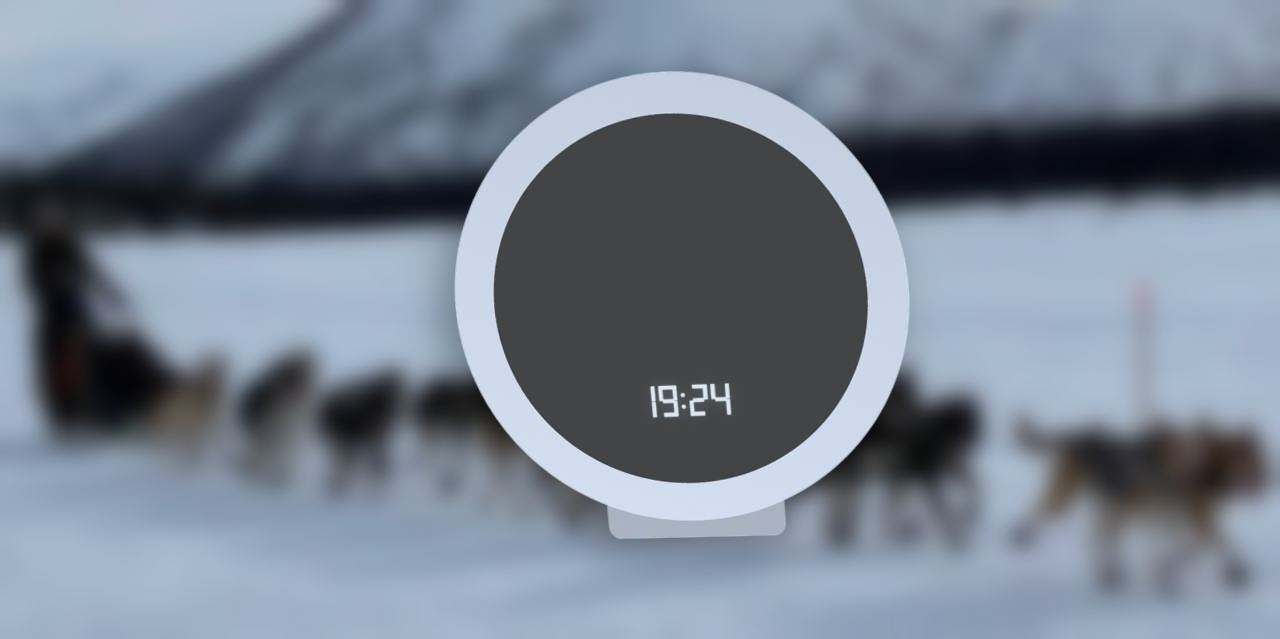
19h24
